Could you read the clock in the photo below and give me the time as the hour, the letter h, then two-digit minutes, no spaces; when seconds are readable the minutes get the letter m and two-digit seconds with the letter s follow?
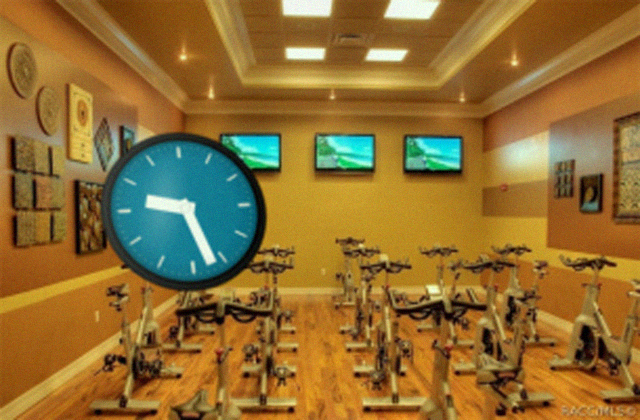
9h27
